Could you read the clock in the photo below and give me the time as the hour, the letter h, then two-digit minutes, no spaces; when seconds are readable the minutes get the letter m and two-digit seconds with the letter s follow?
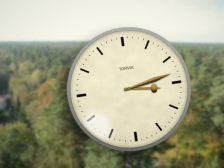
3h13
